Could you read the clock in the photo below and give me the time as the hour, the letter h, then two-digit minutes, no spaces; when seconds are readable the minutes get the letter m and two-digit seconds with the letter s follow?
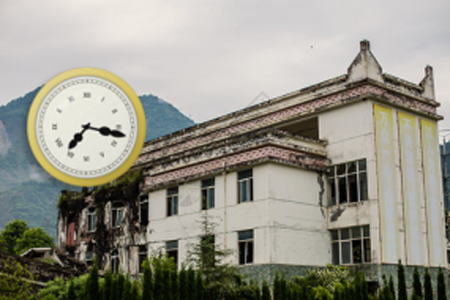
7h17
